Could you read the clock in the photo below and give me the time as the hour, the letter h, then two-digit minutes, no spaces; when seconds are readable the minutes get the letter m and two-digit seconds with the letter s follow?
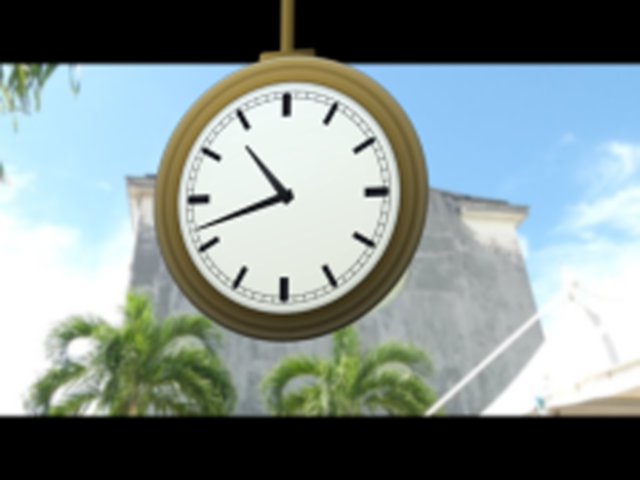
10h42
